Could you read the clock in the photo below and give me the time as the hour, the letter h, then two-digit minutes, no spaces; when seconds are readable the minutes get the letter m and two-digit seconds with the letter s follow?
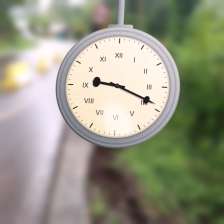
9h19
